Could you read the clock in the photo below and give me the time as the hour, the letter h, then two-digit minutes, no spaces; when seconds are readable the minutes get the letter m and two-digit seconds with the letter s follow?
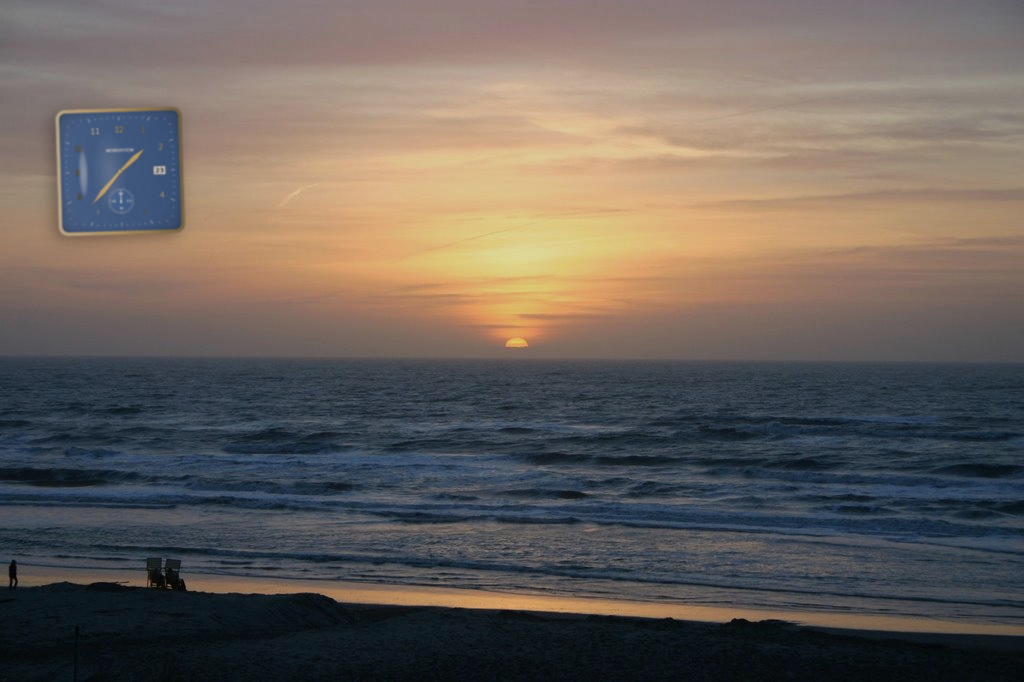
1h37
